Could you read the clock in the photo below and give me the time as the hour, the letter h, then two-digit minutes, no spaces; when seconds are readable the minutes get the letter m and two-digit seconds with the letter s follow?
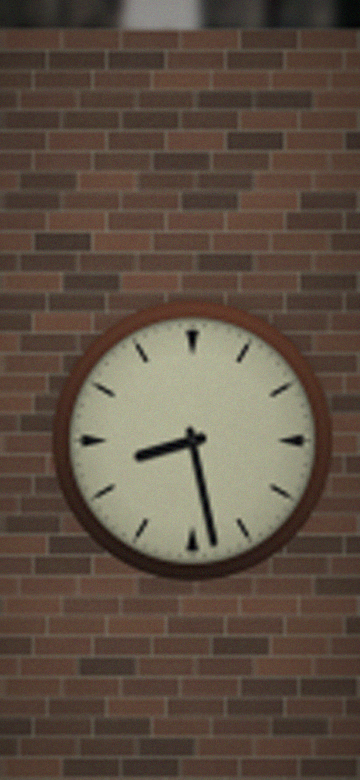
8h28
